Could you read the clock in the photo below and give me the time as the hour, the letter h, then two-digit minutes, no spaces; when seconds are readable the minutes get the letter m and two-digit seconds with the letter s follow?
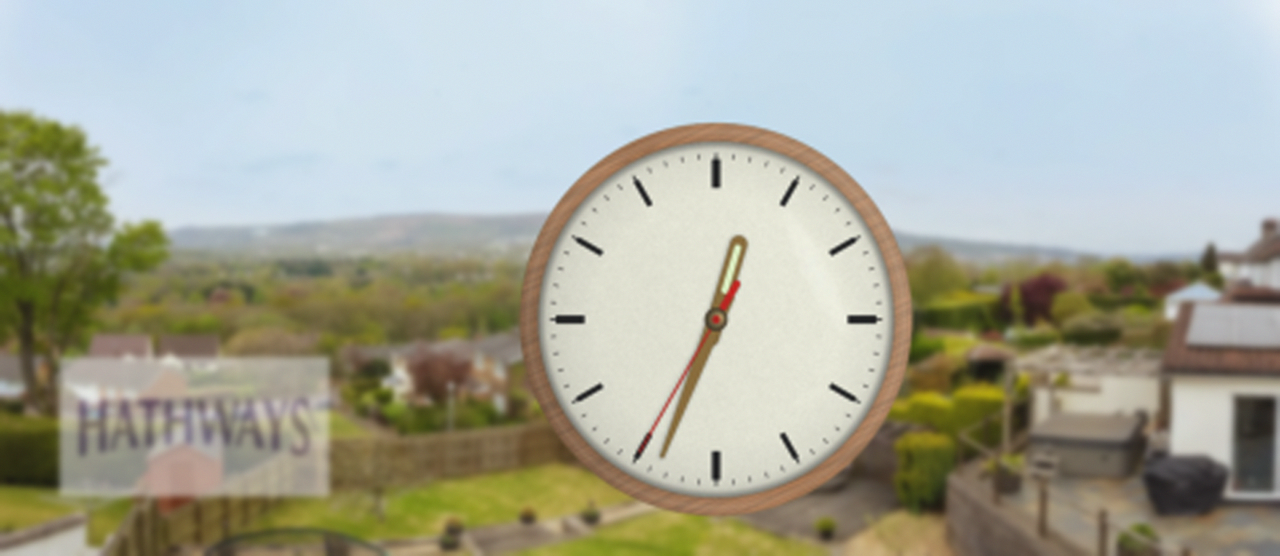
12h33m35s
